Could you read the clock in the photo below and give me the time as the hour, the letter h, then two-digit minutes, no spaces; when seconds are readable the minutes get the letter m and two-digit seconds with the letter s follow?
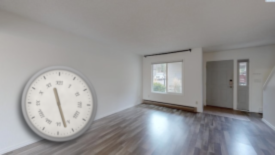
11h27
